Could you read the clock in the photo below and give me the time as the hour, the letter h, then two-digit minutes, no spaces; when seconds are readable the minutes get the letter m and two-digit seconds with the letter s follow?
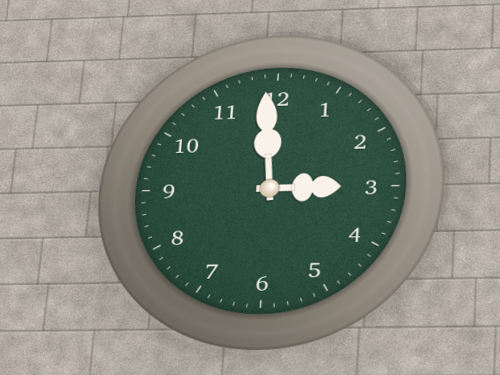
2h59
